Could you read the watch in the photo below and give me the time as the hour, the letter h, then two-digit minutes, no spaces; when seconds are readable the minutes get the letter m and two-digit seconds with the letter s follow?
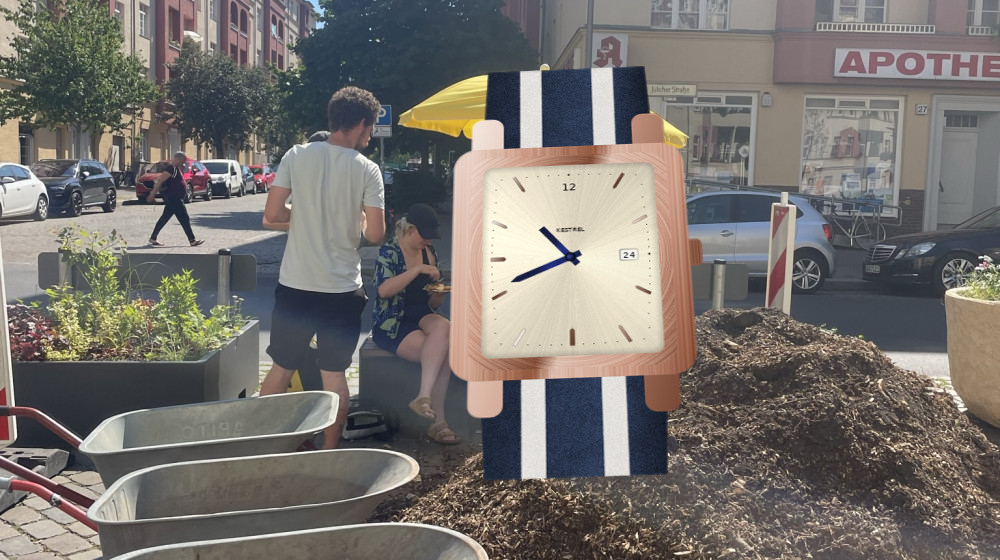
10h41
